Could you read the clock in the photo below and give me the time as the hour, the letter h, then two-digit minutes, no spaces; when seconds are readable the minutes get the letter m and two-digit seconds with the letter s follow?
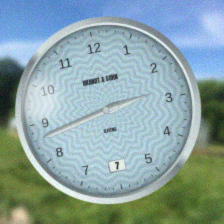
2h43
